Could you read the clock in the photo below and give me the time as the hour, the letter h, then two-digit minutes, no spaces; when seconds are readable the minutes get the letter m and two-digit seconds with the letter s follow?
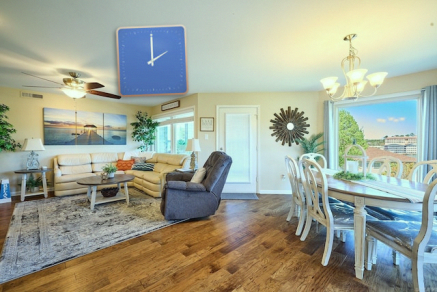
2h00
